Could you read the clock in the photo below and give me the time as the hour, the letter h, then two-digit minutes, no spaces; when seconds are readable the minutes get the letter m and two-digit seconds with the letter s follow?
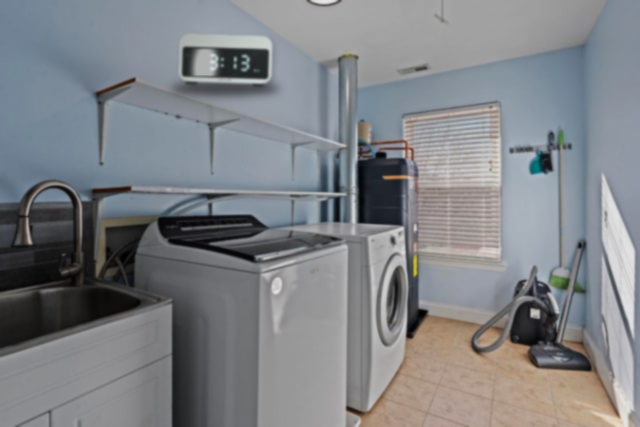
3h13
